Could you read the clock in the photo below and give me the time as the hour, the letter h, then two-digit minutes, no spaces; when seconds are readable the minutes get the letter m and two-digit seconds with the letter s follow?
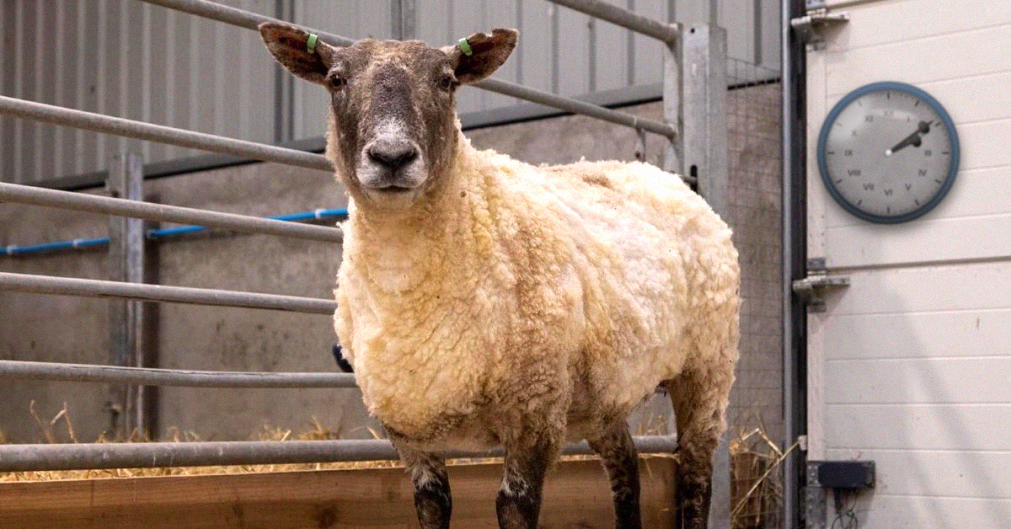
2h09
